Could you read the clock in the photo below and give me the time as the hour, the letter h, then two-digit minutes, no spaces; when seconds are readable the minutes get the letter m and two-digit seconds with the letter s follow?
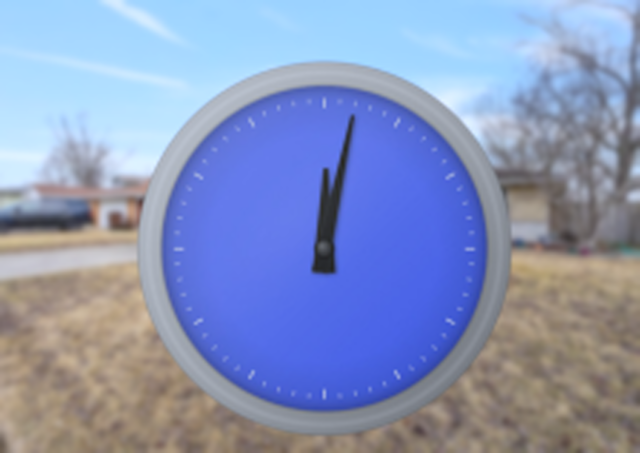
12h02
